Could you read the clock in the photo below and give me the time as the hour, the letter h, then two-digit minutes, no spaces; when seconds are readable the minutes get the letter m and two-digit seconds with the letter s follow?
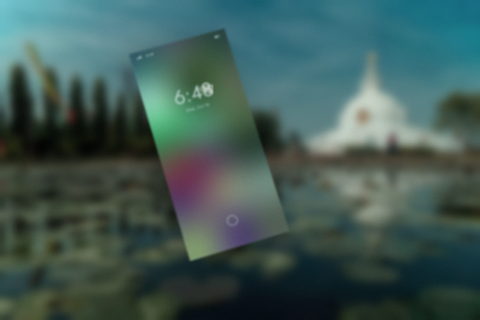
6h48
